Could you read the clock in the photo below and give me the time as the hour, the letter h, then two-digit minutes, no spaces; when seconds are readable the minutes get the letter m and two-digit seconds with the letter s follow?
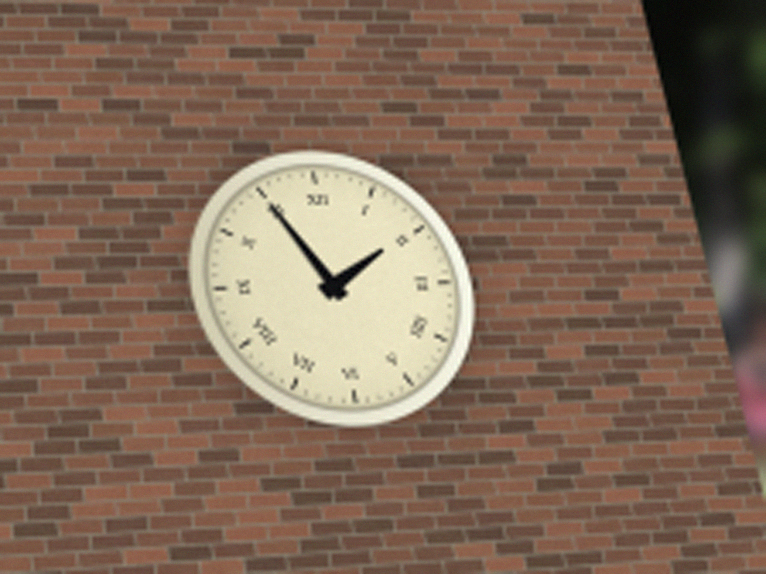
1h55
